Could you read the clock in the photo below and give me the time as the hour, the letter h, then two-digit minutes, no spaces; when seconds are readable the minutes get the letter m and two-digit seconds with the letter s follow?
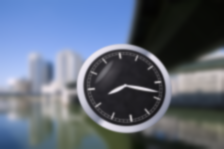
8h18
